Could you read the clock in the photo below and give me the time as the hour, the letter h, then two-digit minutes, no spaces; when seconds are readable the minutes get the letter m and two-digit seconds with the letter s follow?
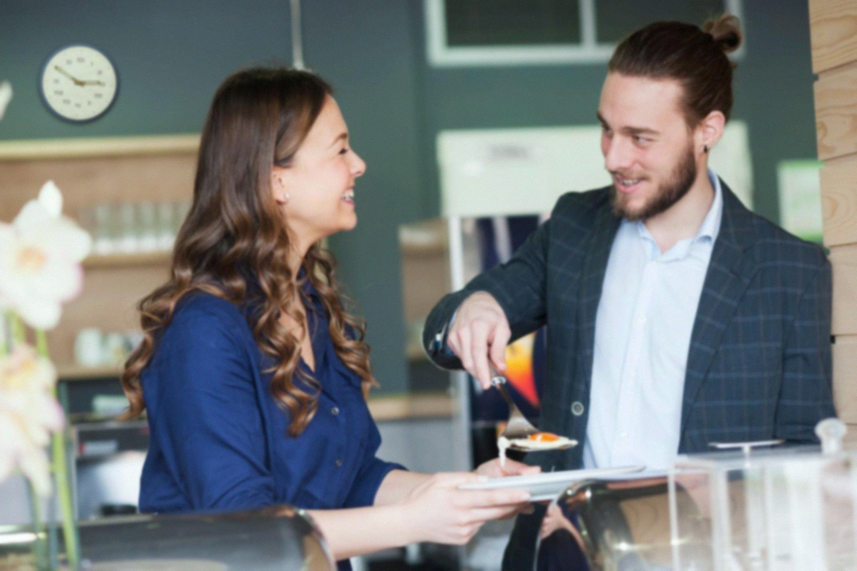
2h50
